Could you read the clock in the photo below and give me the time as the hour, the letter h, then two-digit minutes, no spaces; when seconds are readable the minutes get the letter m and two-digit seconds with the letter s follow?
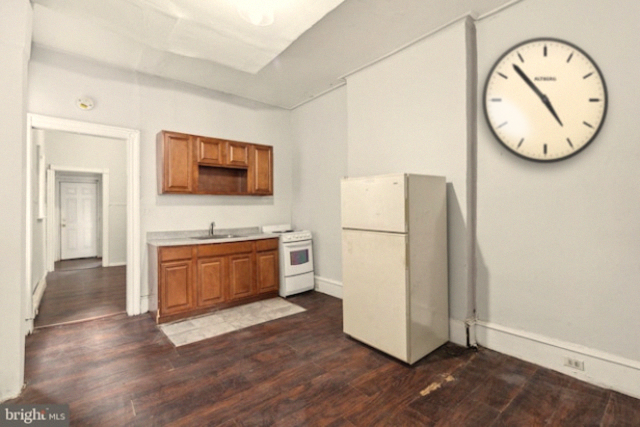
4h53
